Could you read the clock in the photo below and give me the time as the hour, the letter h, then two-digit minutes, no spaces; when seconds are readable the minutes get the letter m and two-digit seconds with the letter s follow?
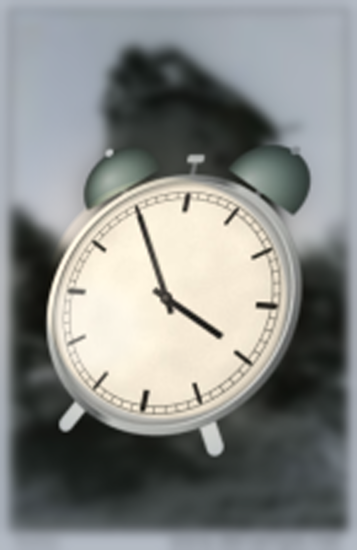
3h55
